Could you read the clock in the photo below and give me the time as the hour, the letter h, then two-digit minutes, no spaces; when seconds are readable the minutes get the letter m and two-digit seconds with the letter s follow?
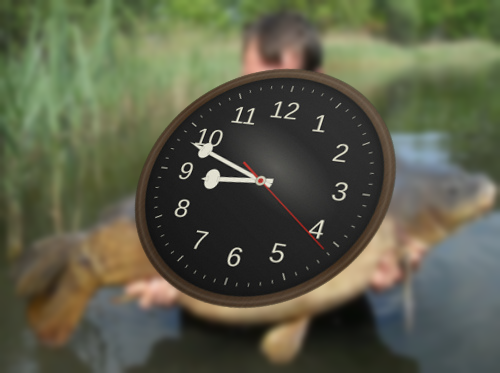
8h48m21s
